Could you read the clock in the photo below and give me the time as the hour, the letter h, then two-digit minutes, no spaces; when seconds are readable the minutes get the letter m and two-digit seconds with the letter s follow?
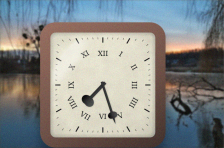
7h27
